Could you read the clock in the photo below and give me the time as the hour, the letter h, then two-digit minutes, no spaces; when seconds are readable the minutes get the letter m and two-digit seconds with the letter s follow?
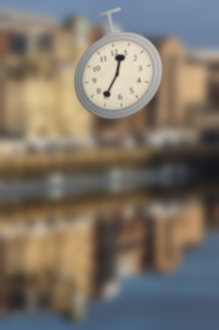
12h36
